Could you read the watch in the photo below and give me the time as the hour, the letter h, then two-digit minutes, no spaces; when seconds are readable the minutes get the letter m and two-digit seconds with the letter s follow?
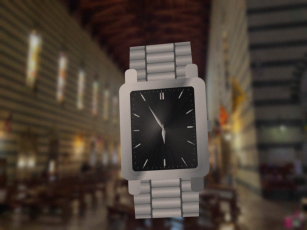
5h55
